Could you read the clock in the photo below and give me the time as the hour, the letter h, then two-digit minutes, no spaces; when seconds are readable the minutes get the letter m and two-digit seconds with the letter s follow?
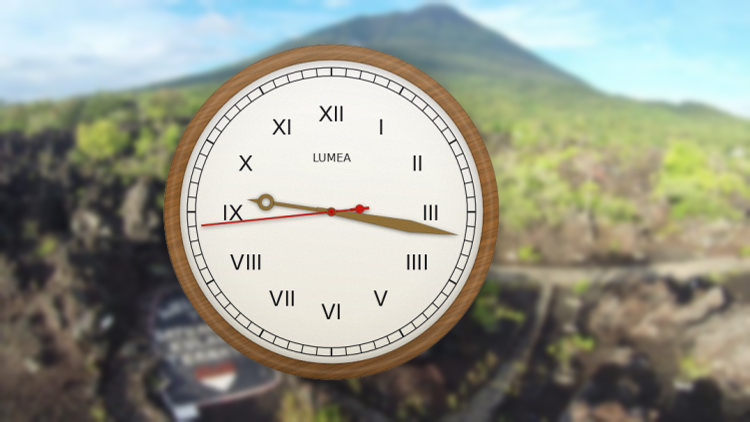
9h16m44s
